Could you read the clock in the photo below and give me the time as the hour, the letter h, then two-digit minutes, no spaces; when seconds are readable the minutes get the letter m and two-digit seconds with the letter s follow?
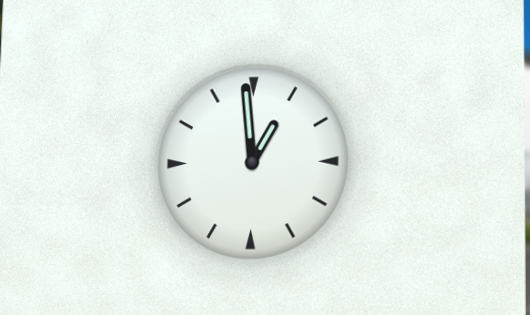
12h59
